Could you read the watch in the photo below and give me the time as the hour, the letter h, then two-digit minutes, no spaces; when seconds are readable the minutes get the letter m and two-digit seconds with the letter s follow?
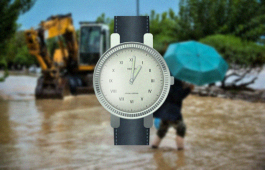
1h01
